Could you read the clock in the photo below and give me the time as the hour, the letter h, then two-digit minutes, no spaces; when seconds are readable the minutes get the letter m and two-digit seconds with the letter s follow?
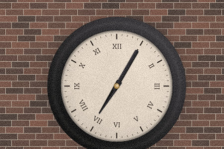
7h05
